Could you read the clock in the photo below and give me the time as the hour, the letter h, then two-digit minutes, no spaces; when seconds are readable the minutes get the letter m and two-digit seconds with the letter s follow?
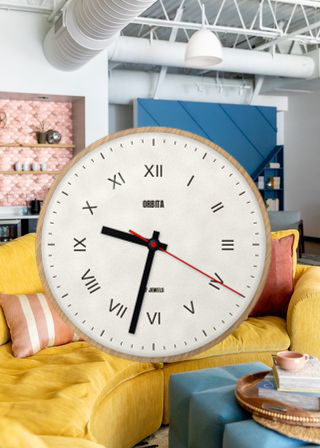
9h32m20s
